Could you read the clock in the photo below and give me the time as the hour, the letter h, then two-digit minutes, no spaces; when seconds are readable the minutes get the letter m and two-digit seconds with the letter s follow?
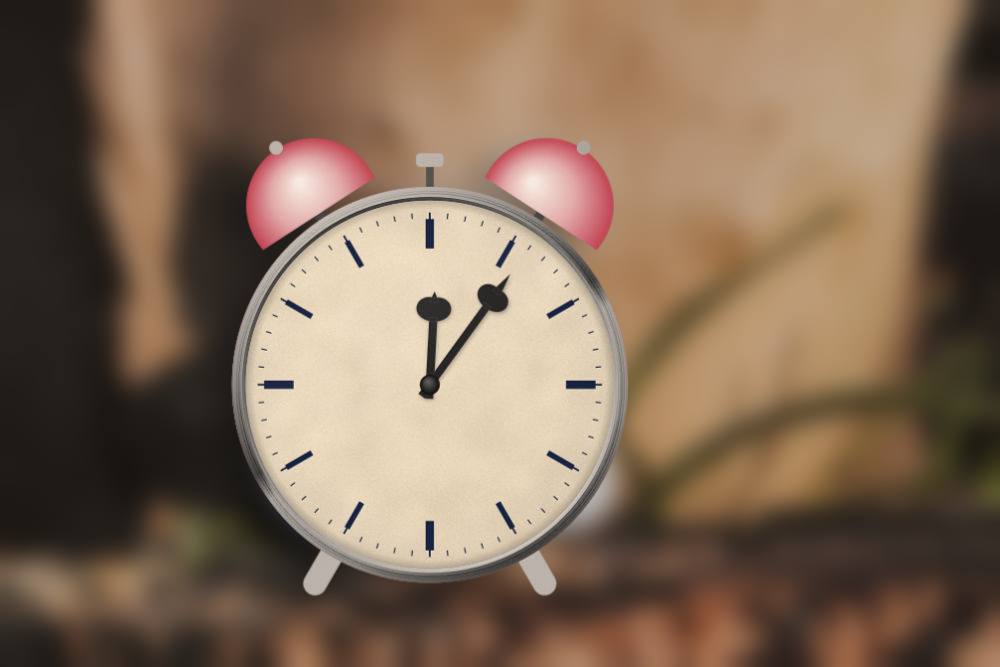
12h06
